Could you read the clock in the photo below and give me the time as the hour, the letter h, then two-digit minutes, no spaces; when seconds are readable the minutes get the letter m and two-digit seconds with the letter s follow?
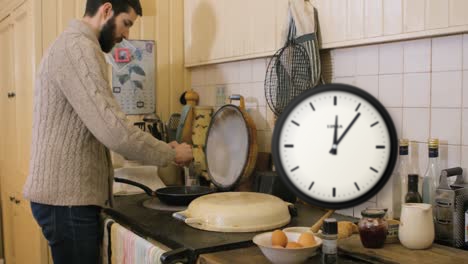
12h06
